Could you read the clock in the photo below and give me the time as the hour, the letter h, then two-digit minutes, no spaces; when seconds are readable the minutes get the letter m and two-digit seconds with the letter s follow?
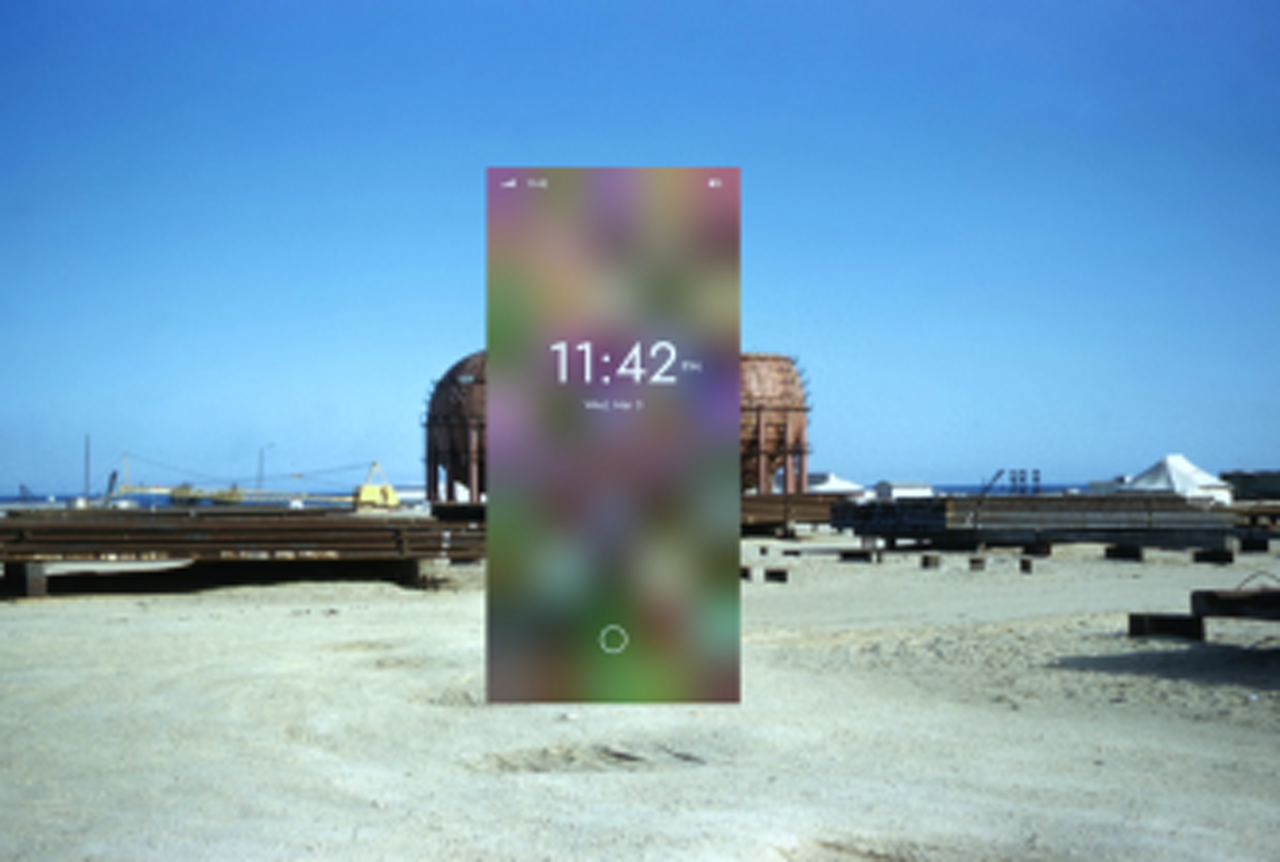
11h42
